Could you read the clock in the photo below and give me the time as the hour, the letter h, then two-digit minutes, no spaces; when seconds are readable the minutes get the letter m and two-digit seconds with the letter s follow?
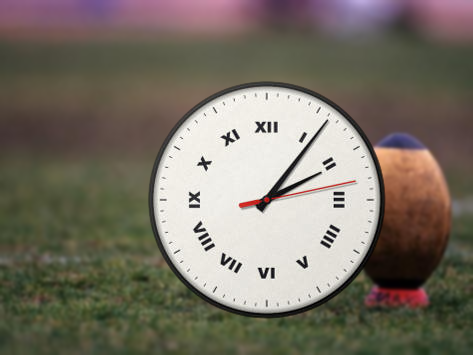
2h06m13s
